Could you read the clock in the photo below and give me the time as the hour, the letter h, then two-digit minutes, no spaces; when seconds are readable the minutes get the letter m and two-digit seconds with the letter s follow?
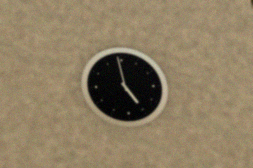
4h59
